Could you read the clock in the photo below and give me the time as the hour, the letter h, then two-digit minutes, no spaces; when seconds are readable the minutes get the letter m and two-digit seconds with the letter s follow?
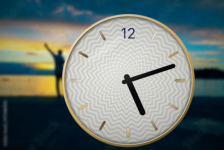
5h12
